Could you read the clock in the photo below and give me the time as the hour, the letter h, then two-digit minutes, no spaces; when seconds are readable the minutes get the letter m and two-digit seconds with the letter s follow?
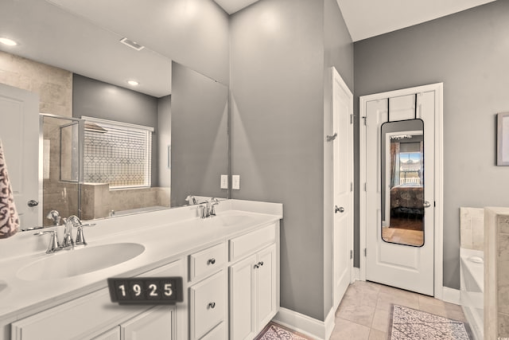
19h25
